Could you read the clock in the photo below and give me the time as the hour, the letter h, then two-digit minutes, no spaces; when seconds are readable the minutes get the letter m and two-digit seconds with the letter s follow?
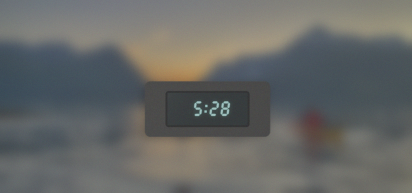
5h28
